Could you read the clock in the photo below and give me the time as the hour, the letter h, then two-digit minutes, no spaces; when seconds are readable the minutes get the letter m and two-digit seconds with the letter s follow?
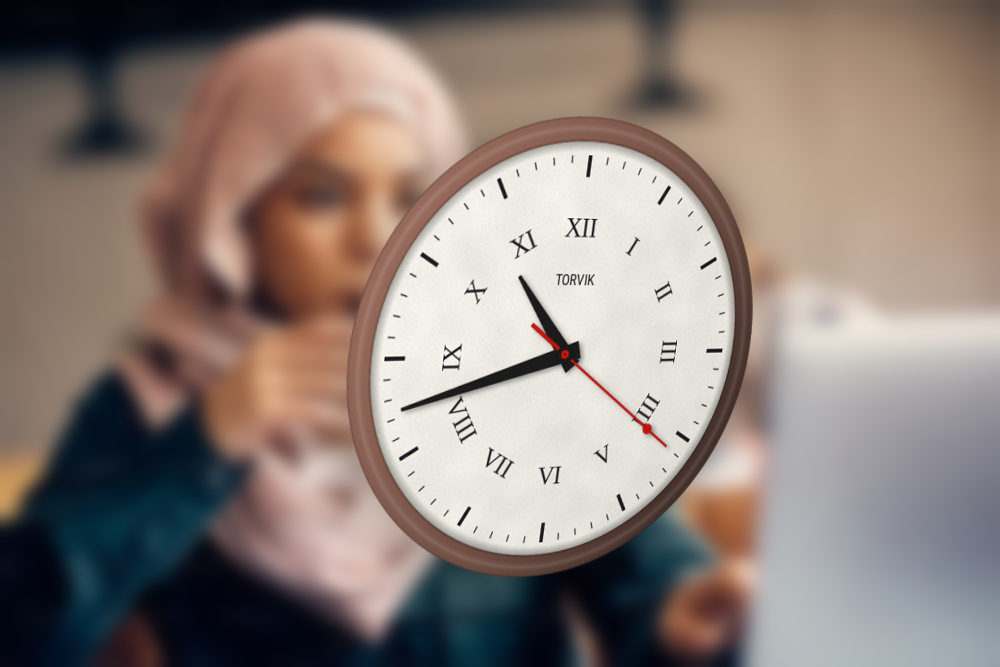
10h42m21s
